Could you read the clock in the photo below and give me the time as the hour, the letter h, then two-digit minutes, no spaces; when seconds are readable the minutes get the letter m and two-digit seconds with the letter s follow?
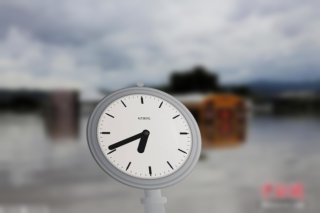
6h41
